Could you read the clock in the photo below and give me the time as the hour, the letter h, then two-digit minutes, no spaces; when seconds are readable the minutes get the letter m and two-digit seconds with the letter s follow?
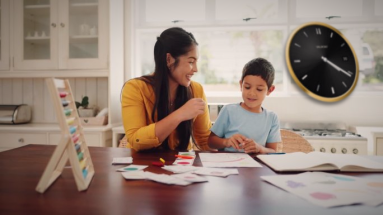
4h21
